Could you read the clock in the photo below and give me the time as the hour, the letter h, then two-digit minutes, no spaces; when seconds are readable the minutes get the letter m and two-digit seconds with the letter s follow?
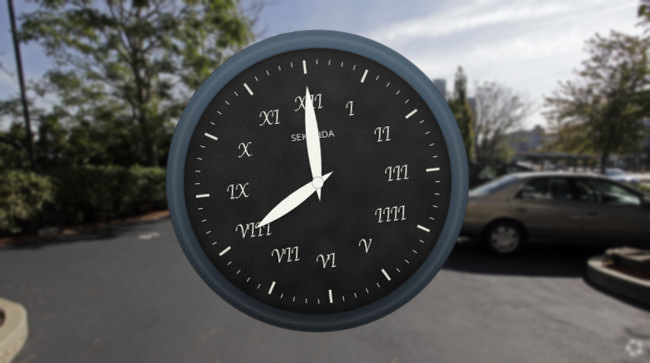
8h00
